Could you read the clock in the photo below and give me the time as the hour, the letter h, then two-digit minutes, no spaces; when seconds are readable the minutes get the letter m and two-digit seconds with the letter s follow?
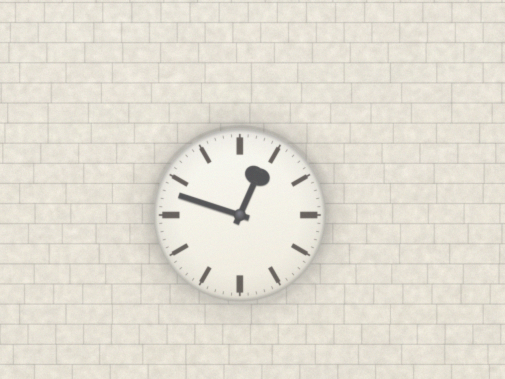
12h48
